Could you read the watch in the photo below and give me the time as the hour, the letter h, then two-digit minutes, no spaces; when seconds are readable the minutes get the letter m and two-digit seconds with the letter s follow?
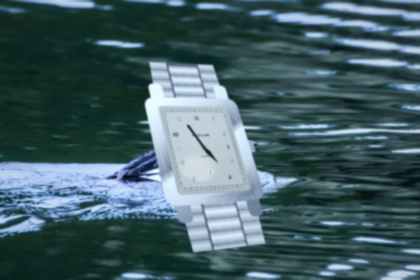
4h56
